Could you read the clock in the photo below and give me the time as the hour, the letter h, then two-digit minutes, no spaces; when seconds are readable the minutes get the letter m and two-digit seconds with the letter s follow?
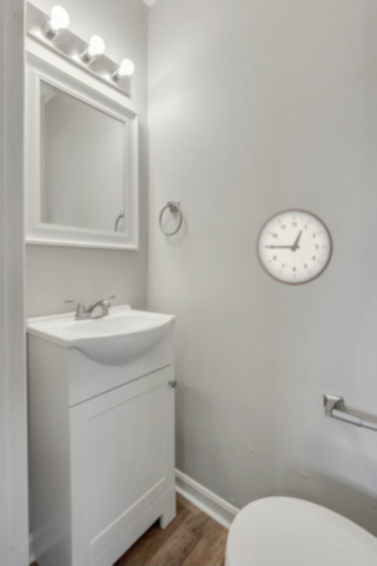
12h45
